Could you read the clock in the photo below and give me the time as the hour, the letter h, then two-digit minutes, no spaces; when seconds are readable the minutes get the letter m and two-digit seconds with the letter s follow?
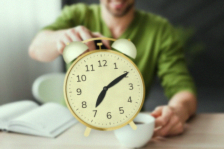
7h10
